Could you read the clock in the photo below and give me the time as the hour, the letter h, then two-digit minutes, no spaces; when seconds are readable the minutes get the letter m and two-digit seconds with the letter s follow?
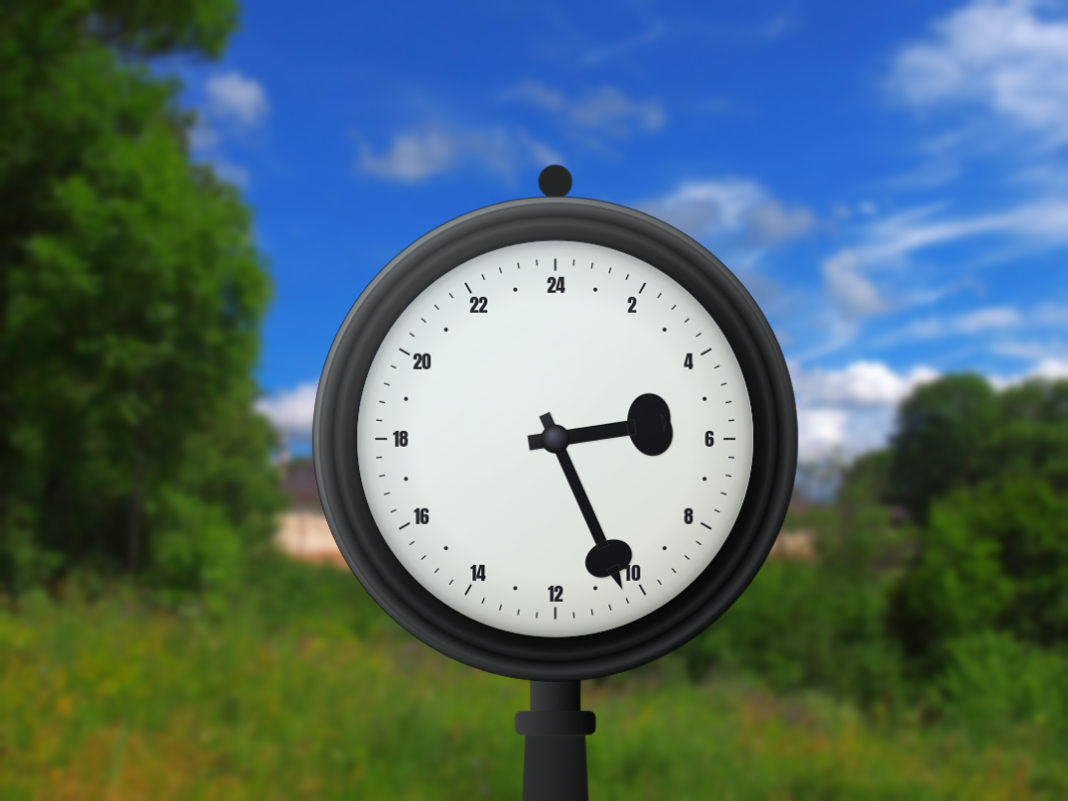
5h26
